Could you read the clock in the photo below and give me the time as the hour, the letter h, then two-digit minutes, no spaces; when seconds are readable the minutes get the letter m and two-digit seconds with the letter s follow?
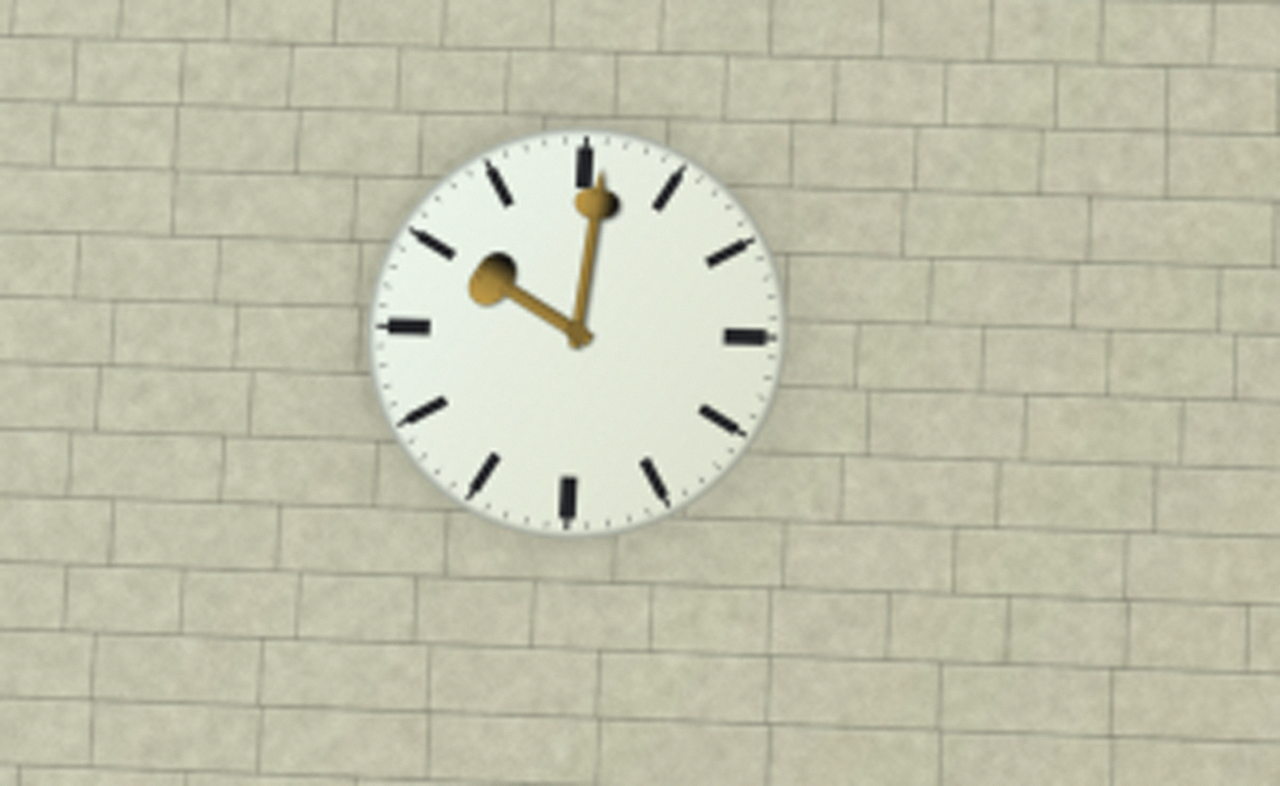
10h01
